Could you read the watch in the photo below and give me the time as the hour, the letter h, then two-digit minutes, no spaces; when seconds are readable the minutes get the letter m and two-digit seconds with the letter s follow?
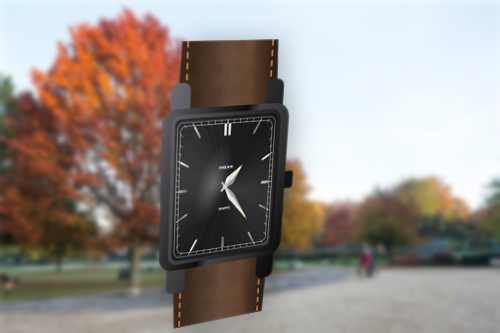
1h24
